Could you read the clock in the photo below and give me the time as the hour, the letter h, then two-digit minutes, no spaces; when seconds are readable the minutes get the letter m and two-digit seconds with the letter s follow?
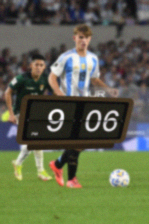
9h06
